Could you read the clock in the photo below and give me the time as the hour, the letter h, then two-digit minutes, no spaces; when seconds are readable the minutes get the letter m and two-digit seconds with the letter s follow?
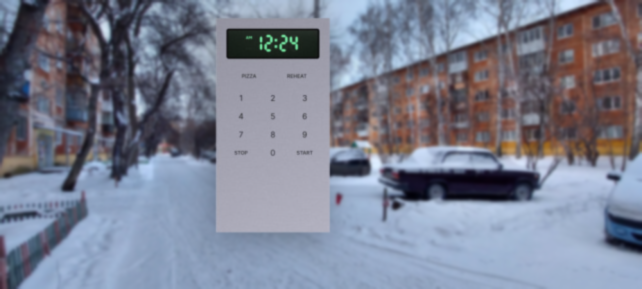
12h24
